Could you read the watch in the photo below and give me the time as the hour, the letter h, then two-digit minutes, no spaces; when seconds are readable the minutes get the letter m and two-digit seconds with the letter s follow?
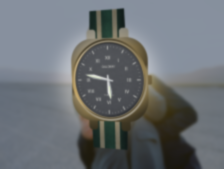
5h47
